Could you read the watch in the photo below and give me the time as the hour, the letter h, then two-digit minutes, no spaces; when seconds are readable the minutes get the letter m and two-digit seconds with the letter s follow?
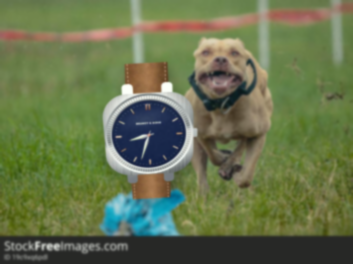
8h33
